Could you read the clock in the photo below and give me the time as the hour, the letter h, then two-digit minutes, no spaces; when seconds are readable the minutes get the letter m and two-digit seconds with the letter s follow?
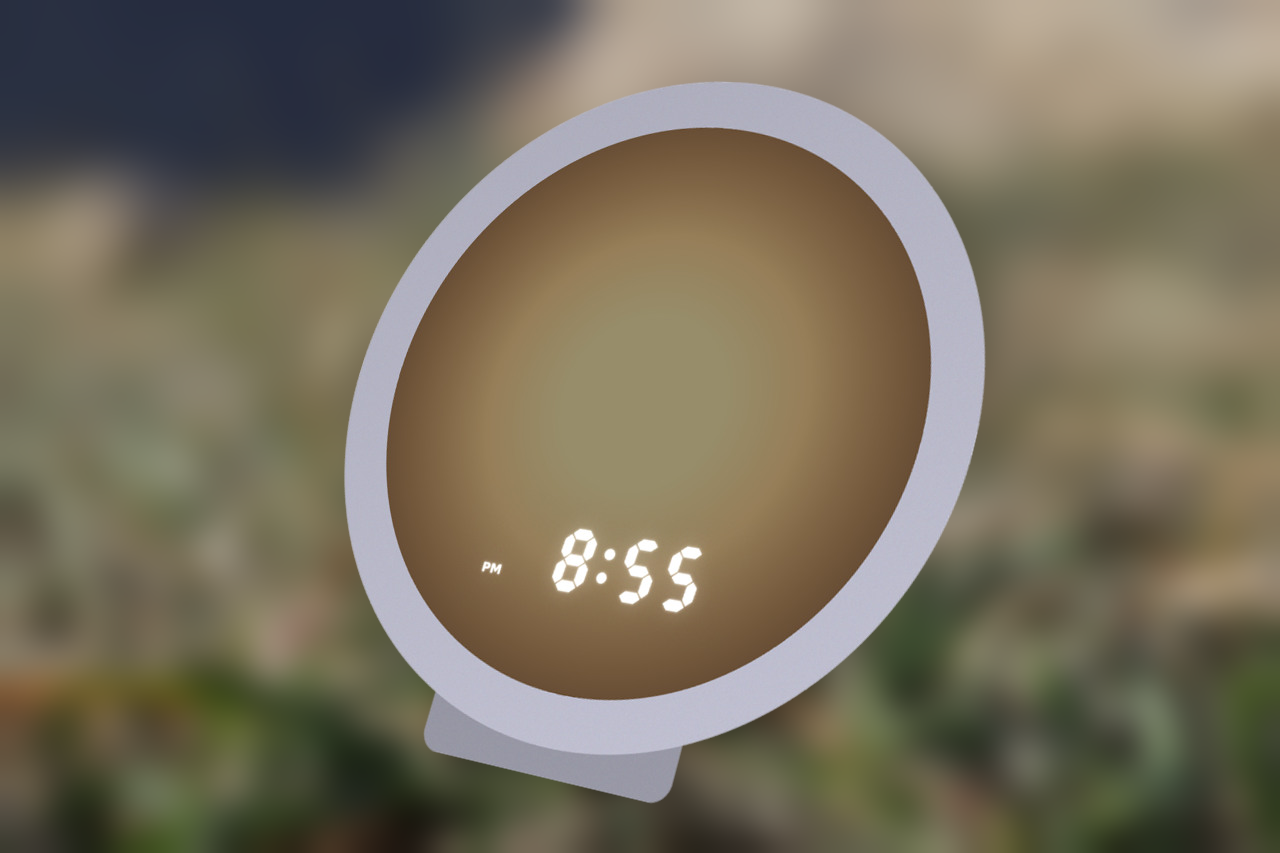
8h55
